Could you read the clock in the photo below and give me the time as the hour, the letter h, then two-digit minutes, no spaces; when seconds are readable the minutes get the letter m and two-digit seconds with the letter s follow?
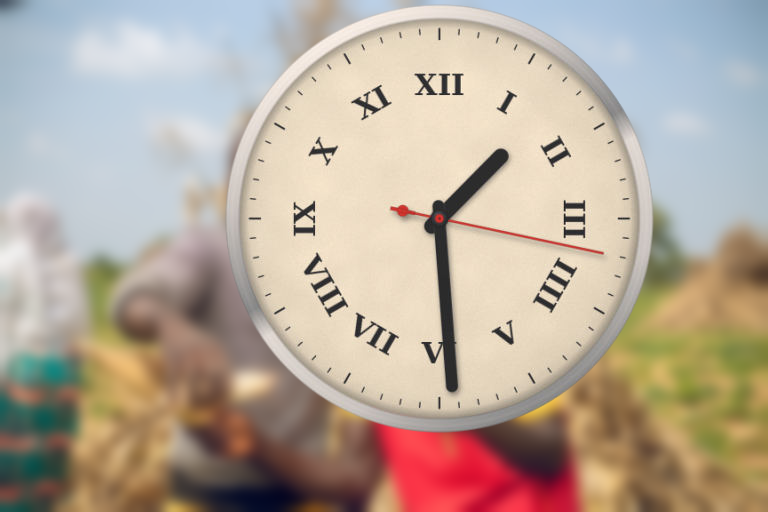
1h29m17s
